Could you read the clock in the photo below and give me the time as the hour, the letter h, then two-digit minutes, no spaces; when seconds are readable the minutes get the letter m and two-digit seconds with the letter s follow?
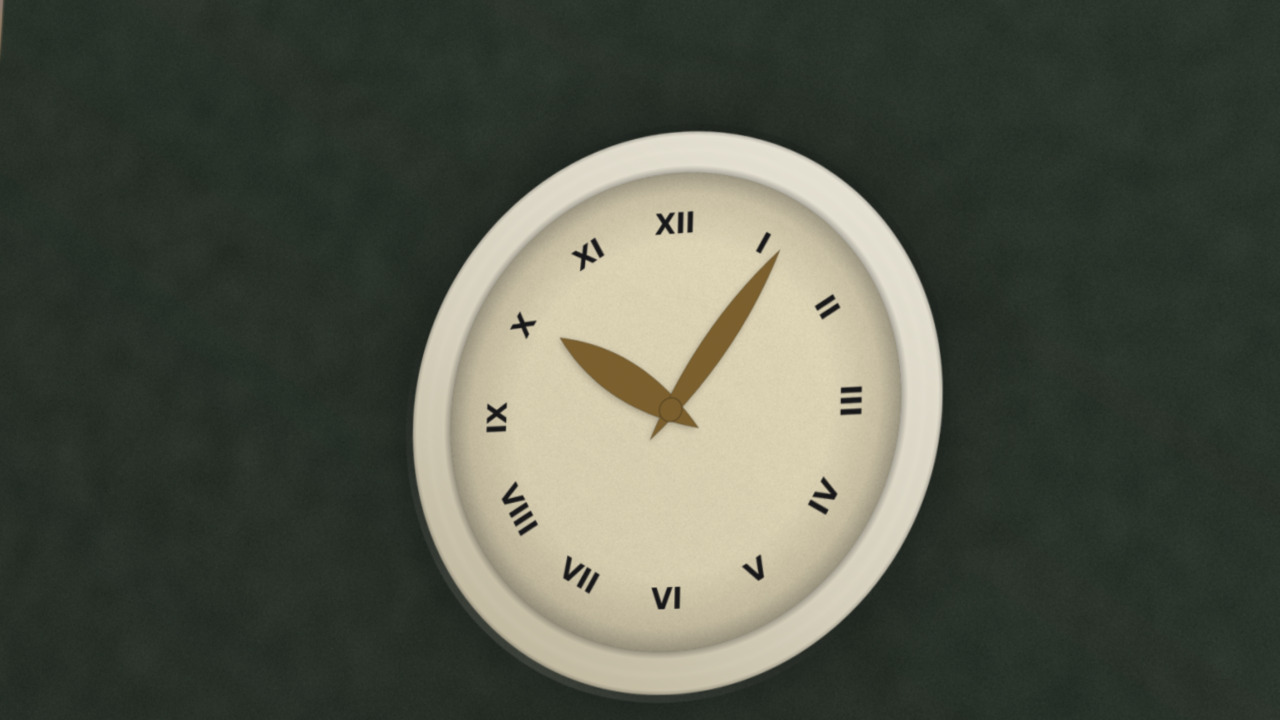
10h06
